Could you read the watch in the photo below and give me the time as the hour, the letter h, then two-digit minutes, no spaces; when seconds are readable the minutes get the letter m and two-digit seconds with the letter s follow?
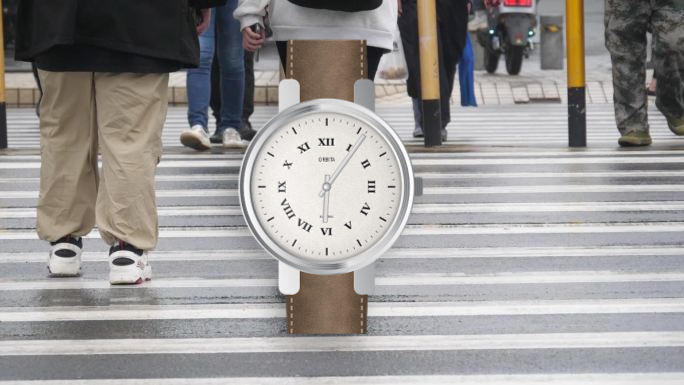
6h06
